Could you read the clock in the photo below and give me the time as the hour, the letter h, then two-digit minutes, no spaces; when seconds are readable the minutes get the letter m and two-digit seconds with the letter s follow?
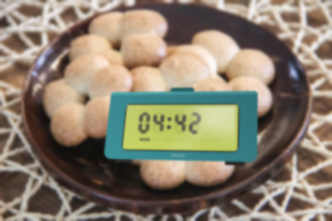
4h42
